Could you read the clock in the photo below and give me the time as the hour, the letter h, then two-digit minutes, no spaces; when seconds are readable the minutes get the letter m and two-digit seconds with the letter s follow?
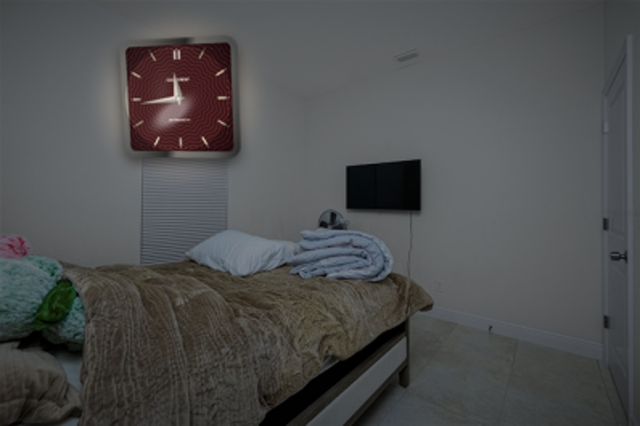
11h44
